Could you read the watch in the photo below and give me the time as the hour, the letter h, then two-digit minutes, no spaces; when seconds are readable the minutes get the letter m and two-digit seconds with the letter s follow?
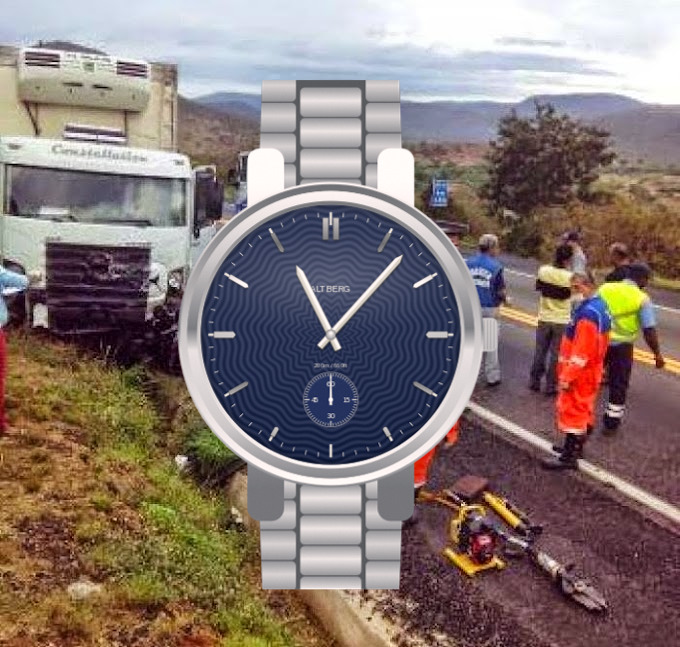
11h07
